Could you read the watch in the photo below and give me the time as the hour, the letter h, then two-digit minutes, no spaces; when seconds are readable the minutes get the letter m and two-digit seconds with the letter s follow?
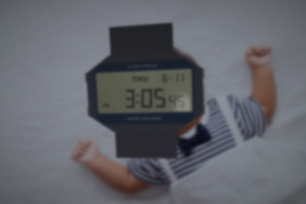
3h05m45s
